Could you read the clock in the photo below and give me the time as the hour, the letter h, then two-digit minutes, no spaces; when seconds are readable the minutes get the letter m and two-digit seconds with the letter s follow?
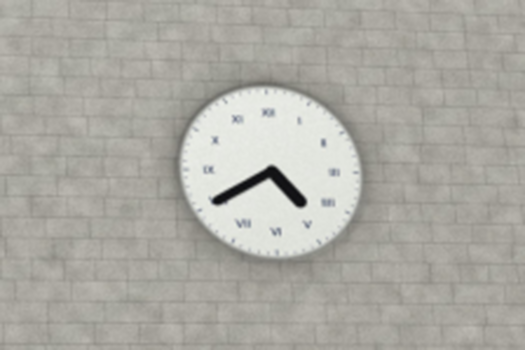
4h40
